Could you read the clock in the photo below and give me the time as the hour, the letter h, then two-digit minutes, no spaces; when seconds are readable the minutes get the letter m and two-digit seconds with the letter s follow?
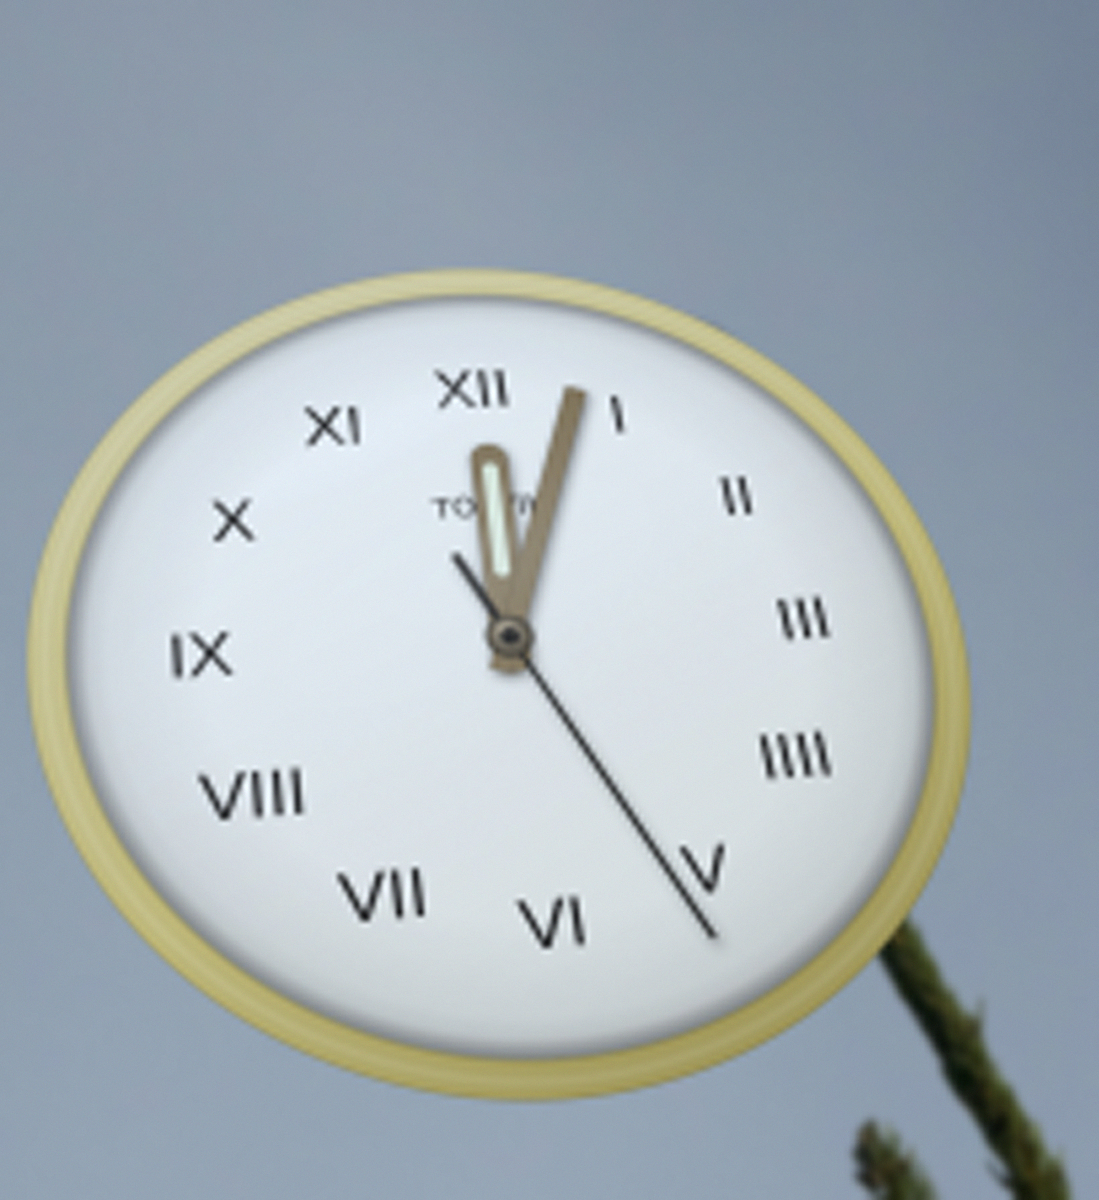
12h03m26s
